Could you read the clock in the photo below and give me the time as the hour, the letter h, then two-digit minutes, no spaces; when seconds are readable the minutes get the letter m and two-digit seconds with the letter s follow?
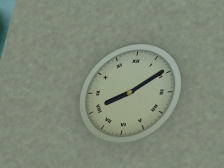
8h09
